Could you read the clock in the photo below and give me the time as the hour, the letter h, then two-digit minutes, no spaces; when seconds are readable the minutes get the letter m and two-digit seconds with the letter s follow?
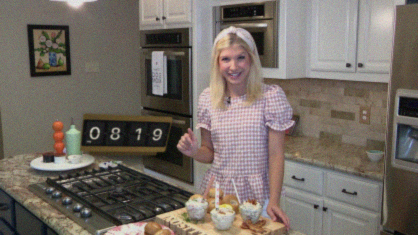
8h19
